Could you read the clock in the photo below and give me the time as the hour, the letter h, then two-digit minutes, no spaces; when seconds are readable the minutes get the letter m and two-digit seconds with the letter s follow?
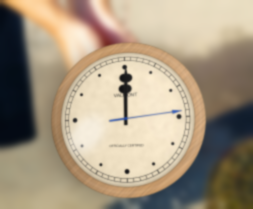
12h00m14s
